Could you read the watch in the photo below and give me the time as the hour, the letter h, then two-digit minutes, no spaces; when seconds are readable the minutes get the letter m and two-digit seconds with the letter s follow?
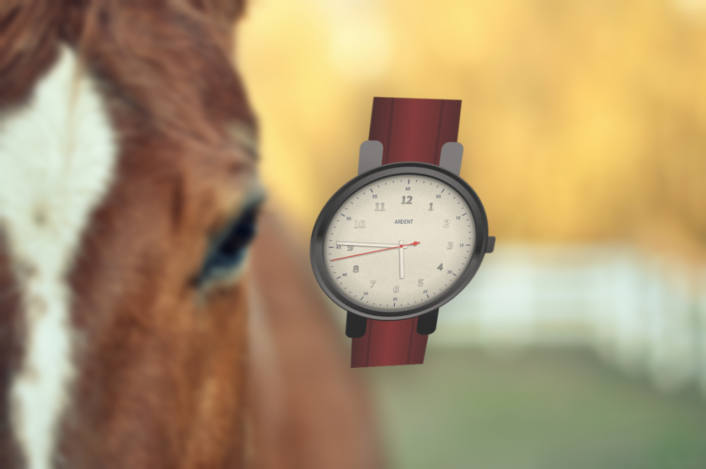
5h45m43s
